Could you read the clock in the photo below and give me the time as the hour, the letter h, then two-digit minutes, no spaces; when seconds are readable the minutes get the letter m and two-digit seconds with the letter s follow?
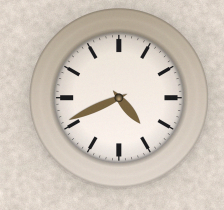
4h41
